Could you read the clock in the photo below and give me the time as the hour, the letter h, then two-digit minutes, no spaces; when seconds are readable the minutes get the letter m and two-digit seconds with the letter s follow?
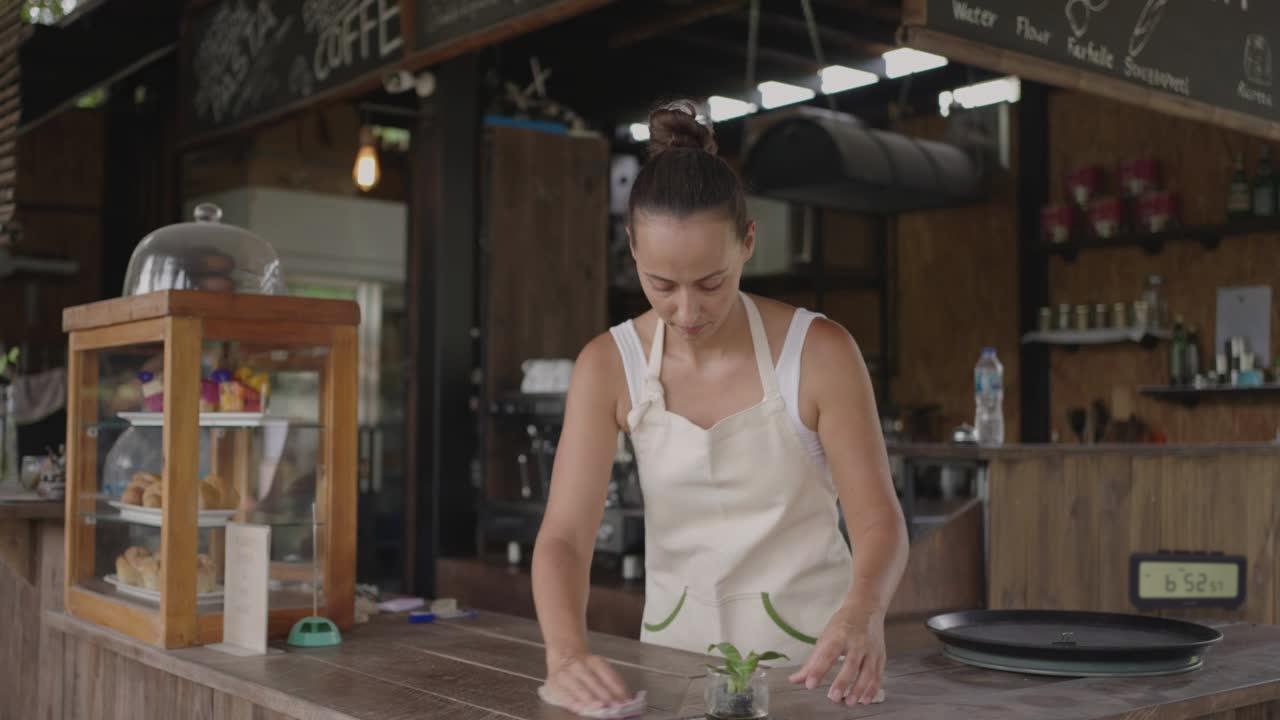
6h52
